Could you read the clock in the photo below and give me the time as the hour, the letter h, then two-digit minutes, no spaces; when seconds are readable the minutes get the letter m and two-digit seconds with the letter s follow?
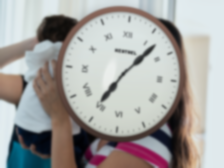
7h07
